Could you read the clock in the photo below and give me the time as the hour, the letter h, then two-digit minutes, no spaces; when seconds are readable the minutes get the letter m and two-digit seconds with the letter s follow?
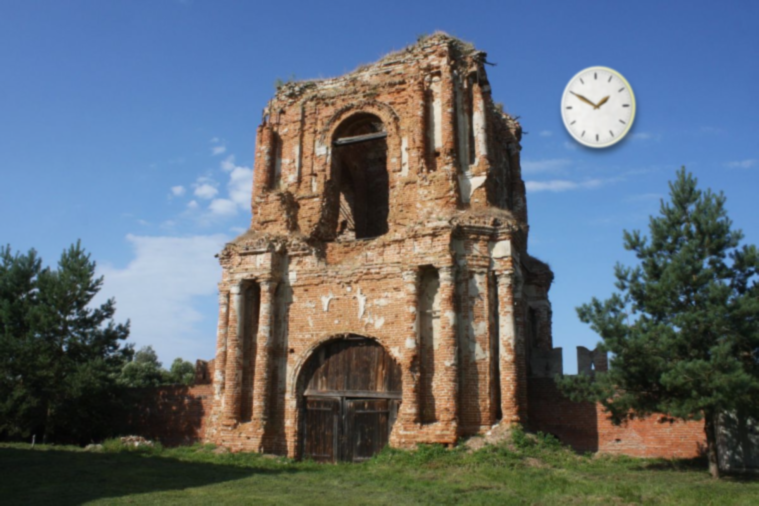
1h50
